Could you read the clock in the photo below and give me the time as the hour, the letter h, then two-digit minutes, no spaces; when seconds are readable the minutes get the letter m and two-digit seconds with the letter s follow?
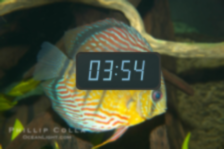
3h54
